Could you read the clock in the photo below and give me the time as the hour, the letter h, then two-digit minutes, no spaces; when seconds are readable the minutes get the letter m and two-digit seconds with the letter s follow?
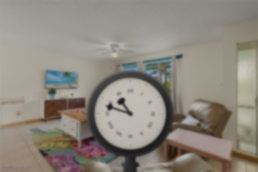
10h48
